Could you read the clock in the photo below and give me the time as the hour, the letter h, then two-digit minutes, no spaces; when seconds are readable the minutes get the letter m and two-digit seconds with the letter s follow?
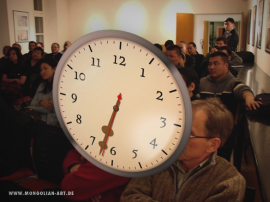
6h32m32s
